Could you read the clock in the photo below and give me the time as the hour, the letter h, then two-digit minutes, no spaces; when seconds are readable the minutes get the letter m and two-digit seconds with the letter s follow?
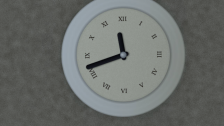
11h42
